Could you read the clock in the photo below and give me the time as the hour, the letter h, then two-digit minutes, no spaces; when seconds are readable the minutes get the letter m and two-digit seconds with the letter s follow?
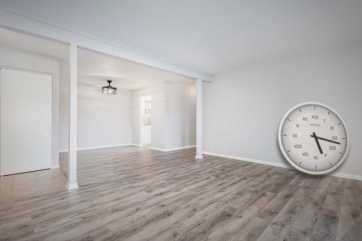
5h17
